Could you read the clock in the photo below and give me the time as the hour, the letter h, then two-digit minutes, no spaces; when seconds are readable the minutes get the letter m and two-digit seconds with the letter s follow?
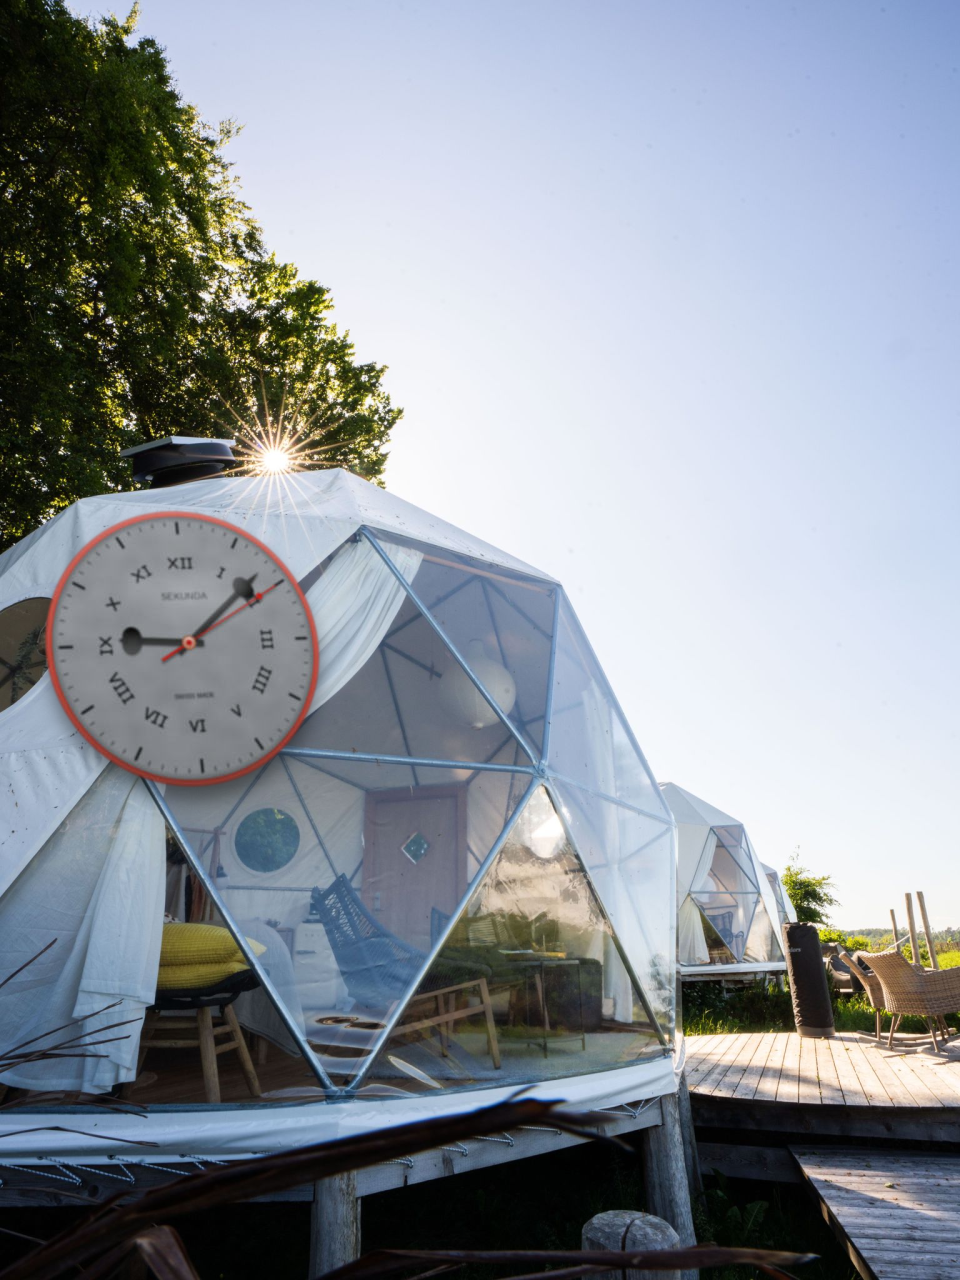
9h08m10s
